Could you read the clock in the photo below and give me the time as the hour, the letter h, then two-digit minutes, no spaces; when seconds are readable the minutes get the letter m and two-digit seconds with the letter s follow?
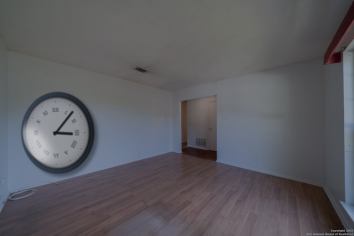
3h07
